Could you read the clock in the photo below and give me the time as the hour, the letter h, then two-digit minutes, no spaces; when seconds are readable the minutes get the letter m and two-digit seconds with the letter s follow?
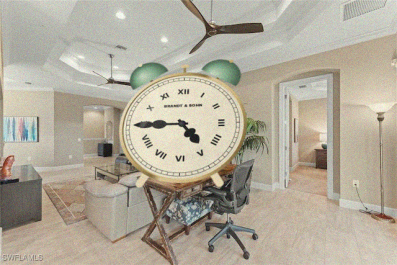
4h45
